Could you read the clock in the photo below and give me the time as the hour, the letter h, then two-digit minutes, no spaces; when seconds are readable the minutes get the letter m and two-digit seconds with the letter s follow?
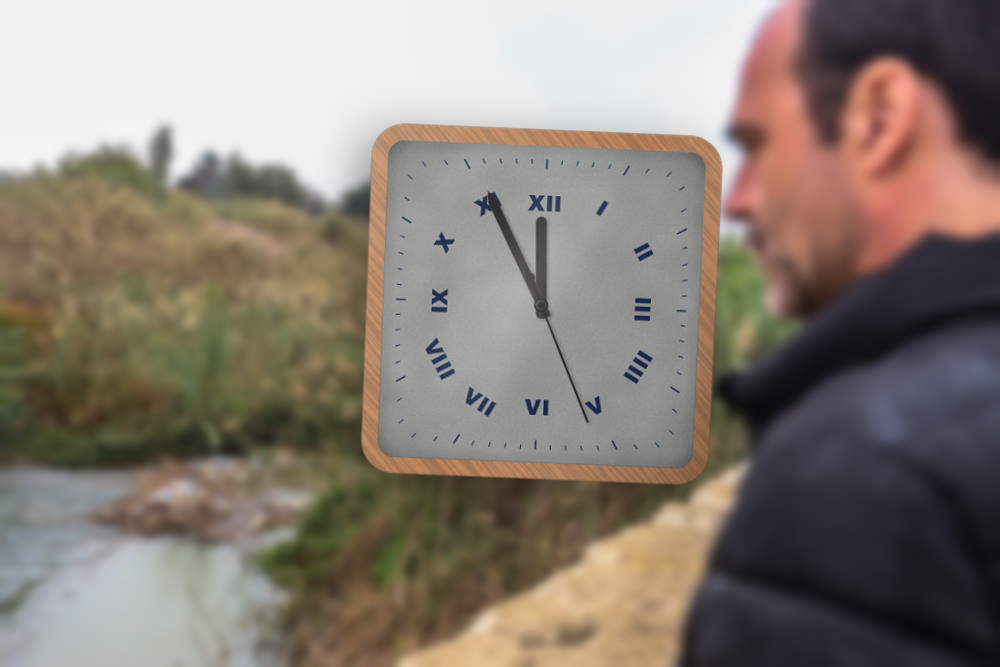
11h55m26s
